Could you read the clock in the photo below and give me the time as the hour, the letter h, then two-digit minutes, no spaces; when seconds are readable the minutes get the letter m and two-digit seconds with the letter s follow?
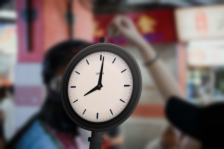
8h01
